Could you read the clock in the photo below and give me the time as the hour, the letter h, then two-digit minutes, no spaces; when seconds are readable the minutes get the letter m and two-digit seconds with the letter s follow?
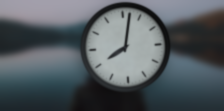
8h02
